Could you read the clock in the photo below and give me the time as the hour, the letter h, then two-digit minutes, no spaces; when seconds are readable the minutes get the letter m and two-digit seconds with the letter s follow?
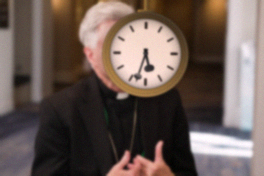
5h33
